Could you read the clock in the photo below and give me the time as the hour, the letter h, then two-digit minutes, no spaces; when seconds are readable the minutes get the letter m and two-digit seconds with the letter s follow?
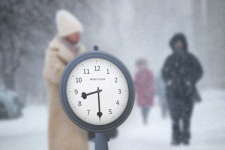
8h30
